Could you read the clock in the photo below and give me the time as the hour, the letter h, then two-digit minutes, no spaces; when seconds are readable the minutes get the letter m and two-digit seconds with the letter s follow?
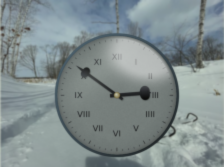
2h51
